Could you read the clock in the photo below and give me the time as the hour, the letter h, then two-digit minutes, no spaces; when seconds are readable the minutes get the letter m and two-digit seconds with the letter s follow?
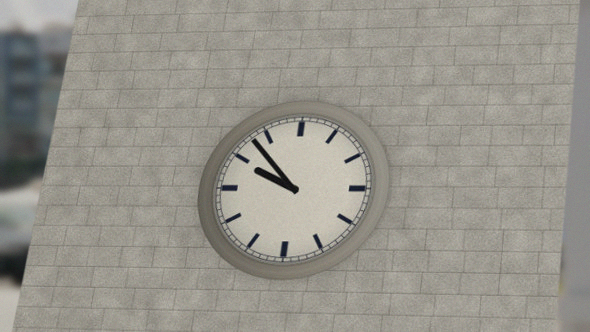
9h53
